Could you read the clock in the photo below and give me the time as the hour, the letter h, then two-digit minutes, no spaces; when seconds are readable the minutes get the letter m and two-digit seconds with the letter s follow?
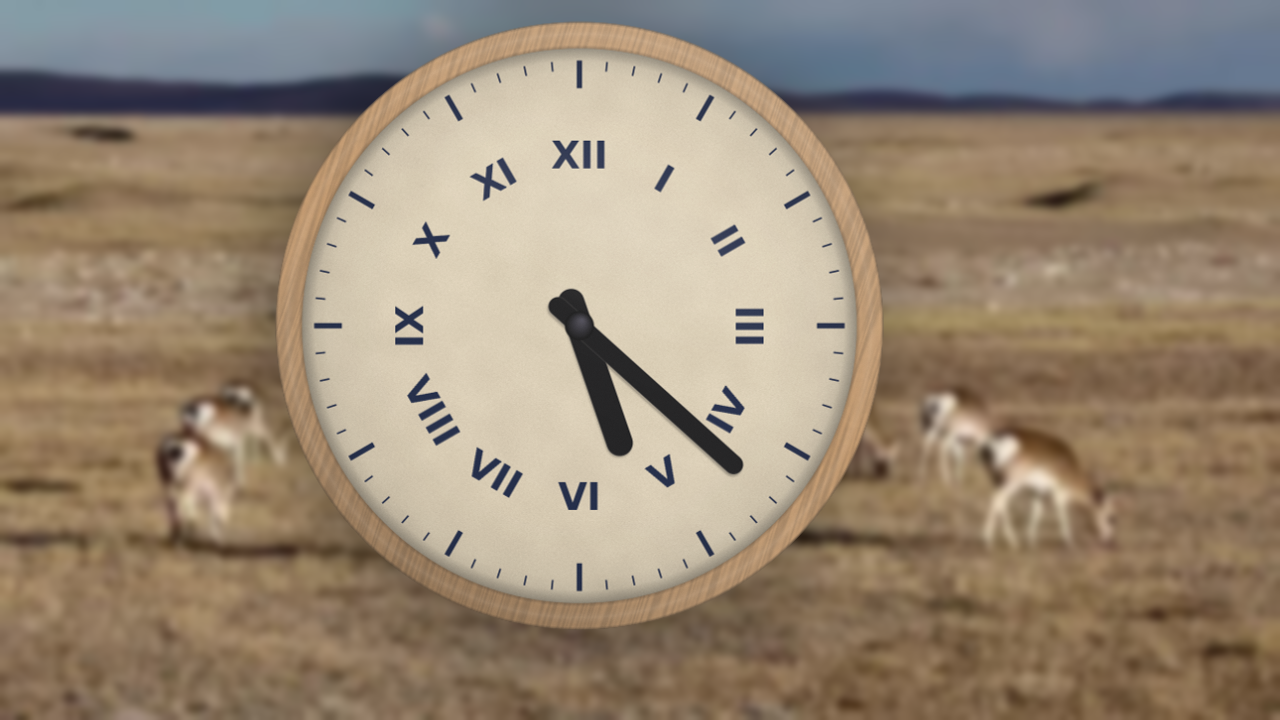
5h22
